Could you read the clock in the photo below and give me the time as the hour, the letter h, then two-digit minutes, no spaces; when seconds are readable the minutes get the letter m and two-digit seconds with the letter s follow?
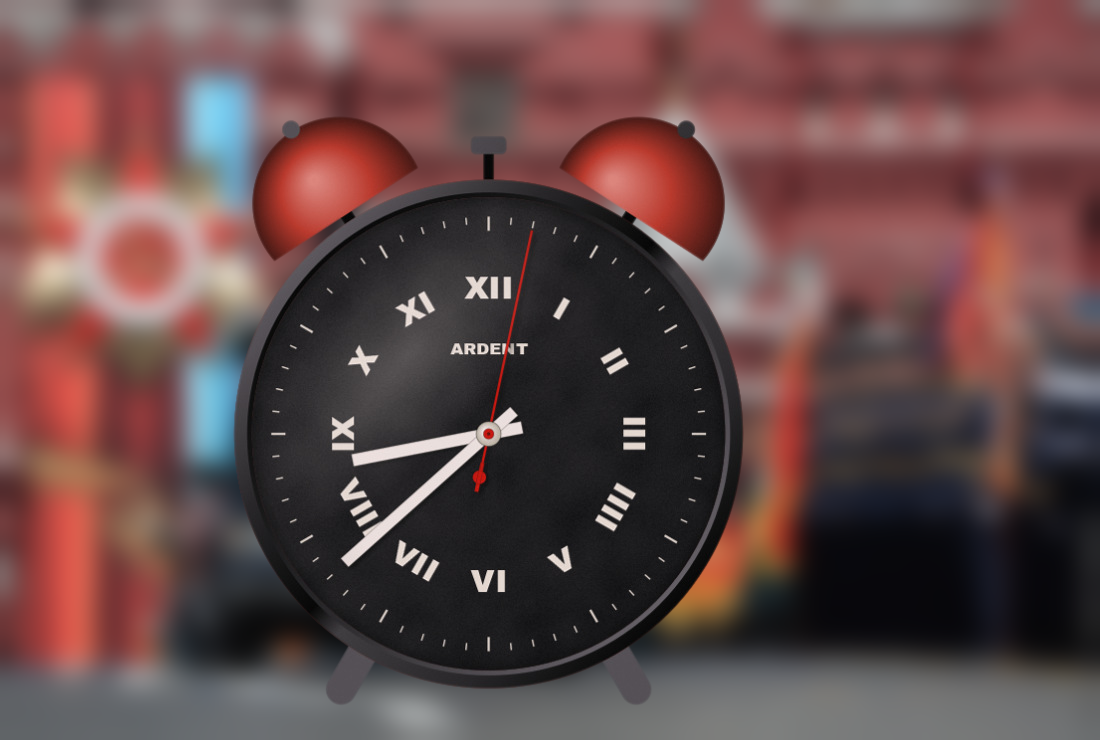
8h38m02s
